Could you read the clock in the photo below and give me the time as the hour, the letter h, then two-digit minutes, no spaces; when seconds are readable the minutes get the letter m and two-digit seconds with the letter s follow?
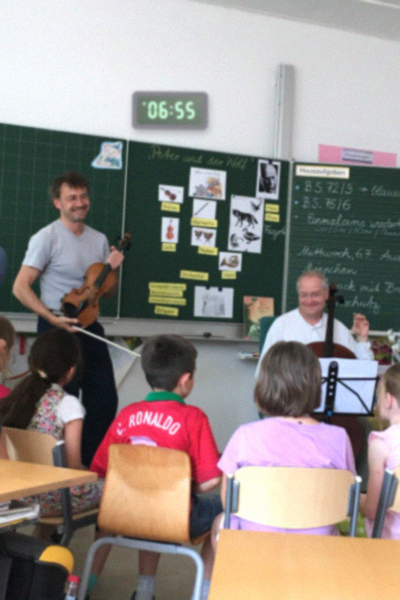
6h55
